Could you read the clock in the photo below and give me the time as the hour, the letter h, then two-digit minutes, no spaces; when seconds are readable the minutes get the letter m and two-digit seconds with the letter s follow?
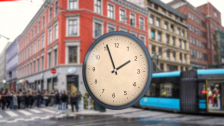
1h56
